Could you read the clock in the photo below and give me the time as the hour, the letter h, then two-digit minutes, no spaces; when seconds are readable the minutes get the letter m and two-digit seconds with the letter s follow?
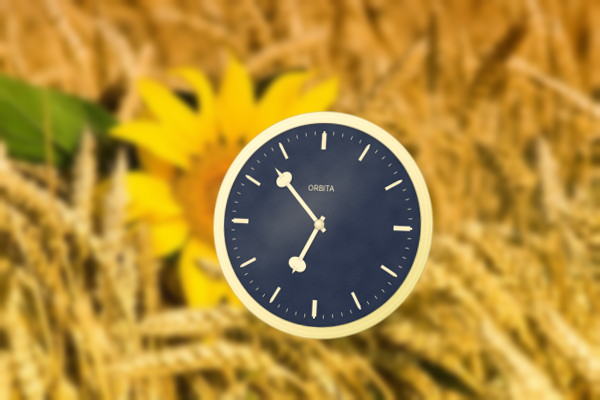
6h53
